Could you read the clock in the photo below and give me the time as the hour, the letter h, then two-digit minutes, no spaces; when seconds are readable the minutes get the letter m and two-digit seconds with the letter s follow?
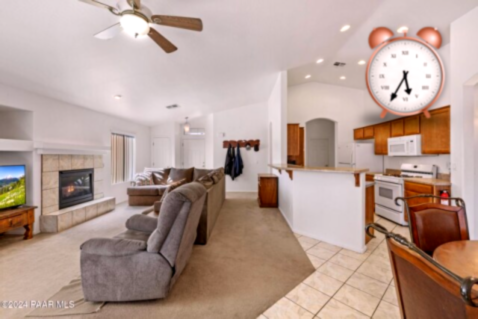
5h35
